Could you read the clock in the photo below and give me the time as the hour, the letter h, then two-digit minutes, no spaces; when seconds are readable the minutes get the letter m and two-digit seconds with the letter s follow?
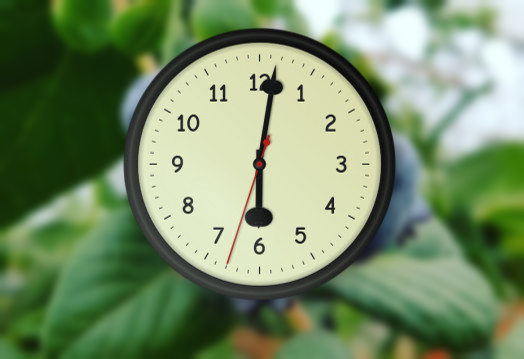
6h01m33s
